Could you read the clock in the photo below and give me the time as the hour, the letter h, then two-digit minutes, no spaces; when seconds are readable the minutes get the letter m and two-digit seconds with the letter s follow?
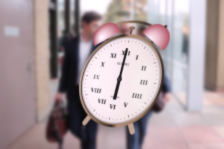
6h00
